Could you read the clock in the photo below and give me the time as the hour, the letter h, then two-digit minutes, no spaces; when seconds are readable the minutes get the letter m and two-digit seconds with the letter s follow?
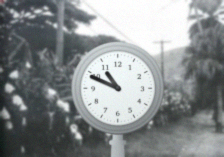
10h49
